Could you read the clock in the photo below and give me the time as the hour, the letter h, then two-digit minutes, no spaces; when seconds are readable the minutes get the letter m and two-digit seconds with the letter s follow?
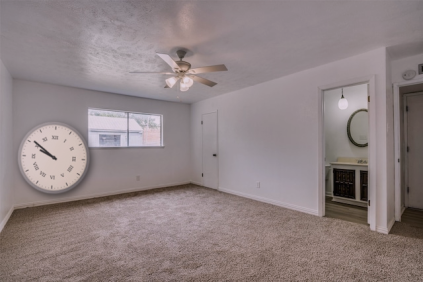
9h51
